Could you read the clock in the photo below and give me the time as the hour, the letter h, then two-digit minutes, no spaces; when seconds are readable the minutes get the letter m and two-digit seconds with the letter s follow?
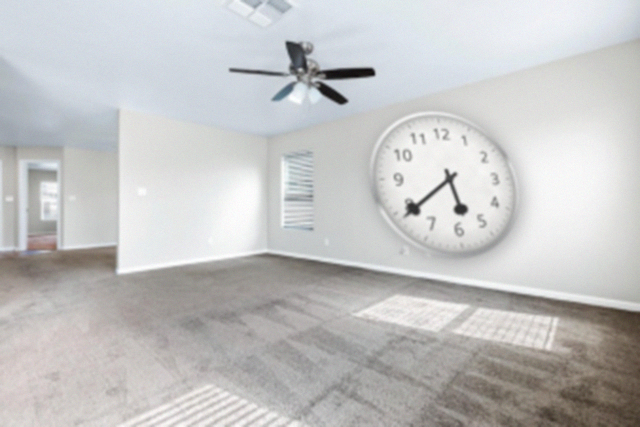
5h39
